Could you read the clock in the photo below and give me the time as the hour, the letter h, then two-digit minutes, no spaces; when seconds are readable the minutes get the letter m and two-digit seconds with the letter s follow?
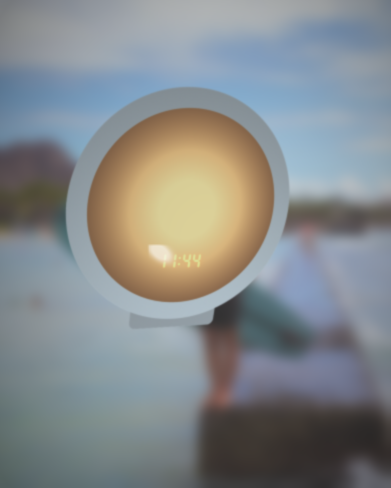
11h44
